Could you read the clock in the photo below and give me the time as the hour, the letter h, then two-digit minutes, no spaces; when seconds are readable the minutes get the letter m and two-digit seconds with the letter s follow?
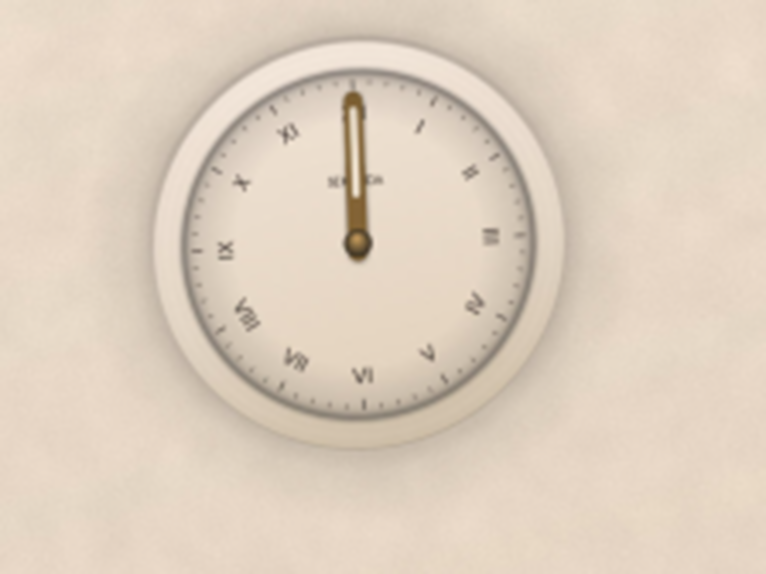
12h00
